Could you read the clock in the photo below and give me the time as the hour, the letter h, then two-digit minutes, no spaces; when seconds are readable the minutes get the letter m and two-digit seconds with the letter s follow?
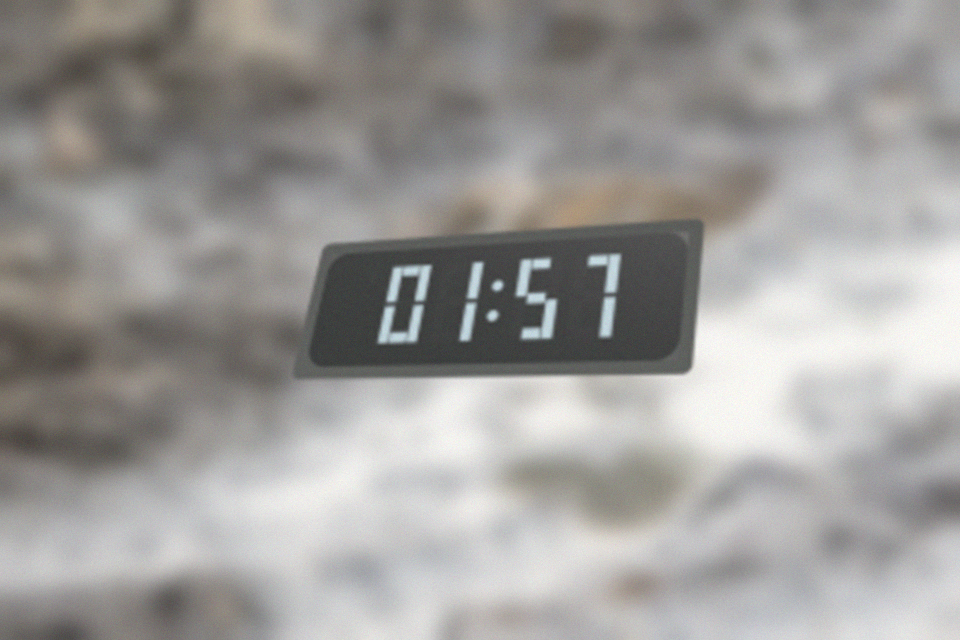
1h57
